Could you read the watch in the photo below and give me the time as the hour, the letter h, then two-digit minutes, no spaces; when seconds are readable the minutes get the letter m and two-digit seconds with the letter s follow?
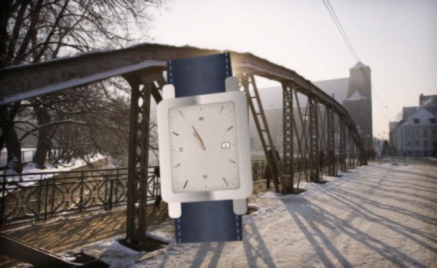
10h56
